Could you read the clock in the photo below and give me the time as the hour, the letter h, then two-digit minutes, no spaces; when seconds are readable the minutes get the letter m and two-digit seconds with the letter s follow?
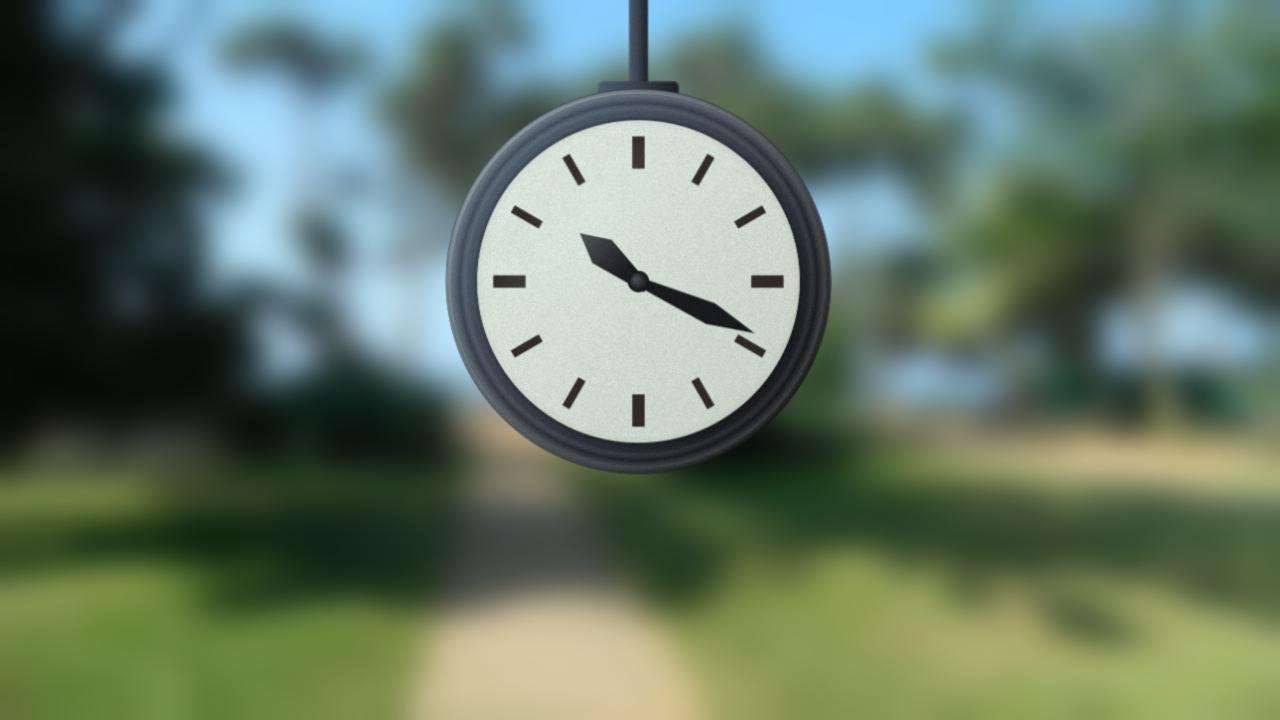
10h19
